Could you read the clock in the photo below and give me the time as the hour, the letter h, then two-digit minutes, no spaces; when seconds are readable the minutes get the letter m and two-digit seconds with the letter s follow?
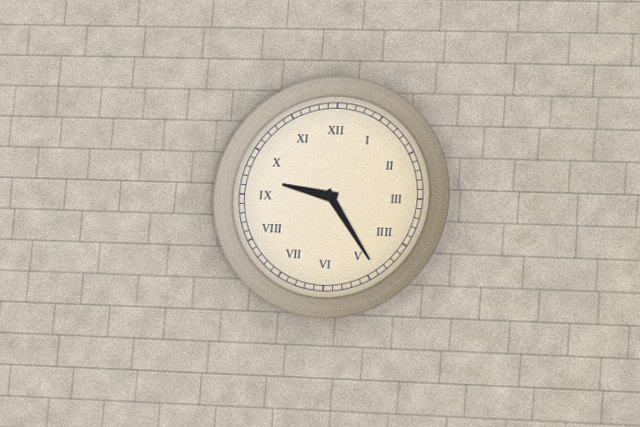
9h24
